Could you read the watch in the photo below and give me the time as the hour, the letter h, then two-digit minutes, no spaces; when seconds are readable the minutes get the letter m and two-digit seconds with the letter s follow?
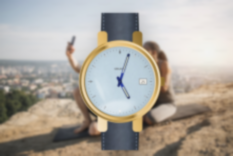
5h03
